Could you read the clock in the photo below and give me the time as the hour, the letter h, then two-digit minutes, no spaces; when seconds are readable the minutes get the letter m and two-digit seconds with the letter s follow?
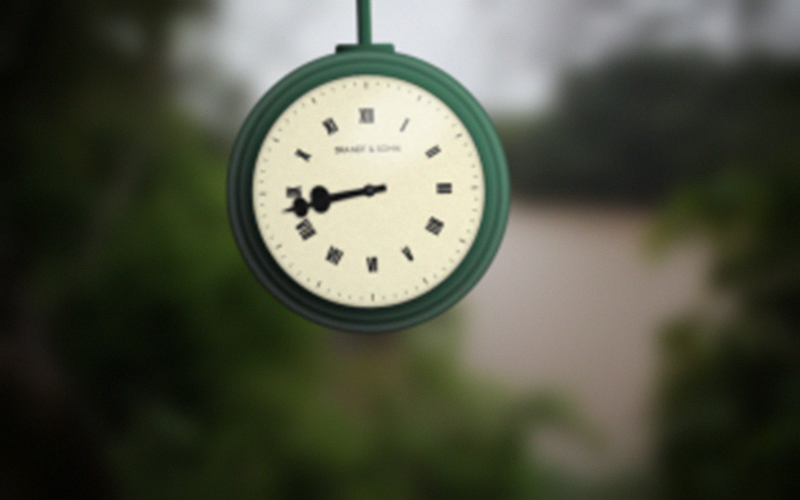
8h43
